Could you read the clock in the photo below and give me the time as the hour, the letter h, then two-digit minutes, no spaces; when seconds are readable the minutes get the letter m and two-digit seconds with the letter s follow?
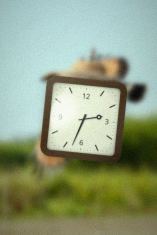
2h33
